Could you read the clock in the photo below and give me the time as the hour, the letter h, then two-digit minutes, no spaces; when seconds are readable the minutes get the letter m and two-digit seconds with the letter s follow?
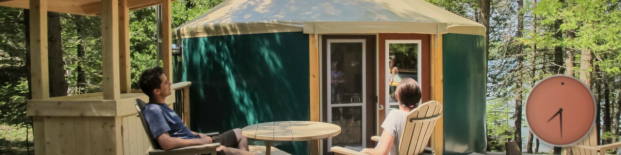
7h29
